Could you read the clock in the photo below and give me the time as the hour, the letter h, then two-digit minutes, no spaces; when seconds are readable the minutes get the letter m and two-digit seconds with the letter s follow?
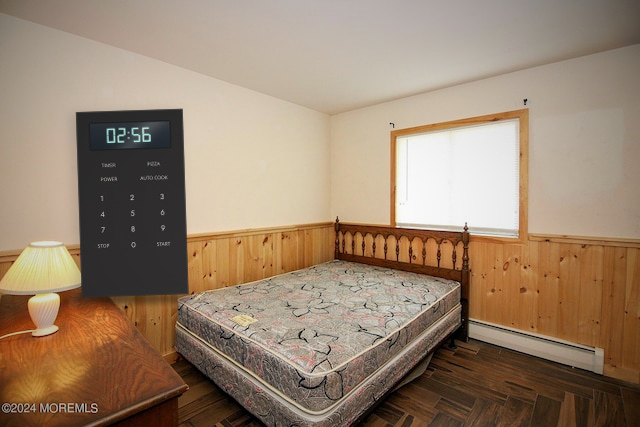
2h56
